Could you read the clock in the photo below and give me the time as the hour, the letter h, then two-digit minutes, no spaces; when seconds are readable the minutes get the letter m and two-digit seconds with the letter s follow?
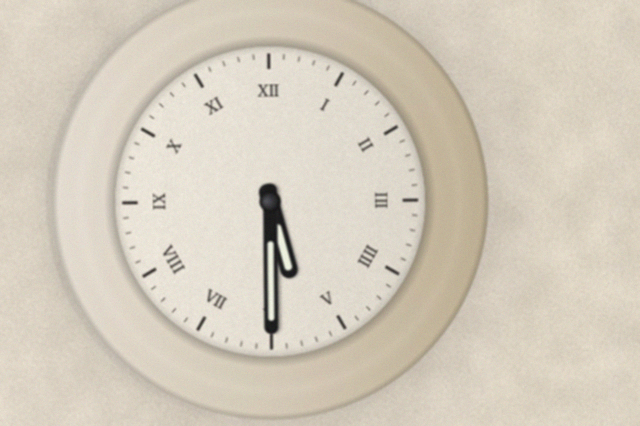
5h30
